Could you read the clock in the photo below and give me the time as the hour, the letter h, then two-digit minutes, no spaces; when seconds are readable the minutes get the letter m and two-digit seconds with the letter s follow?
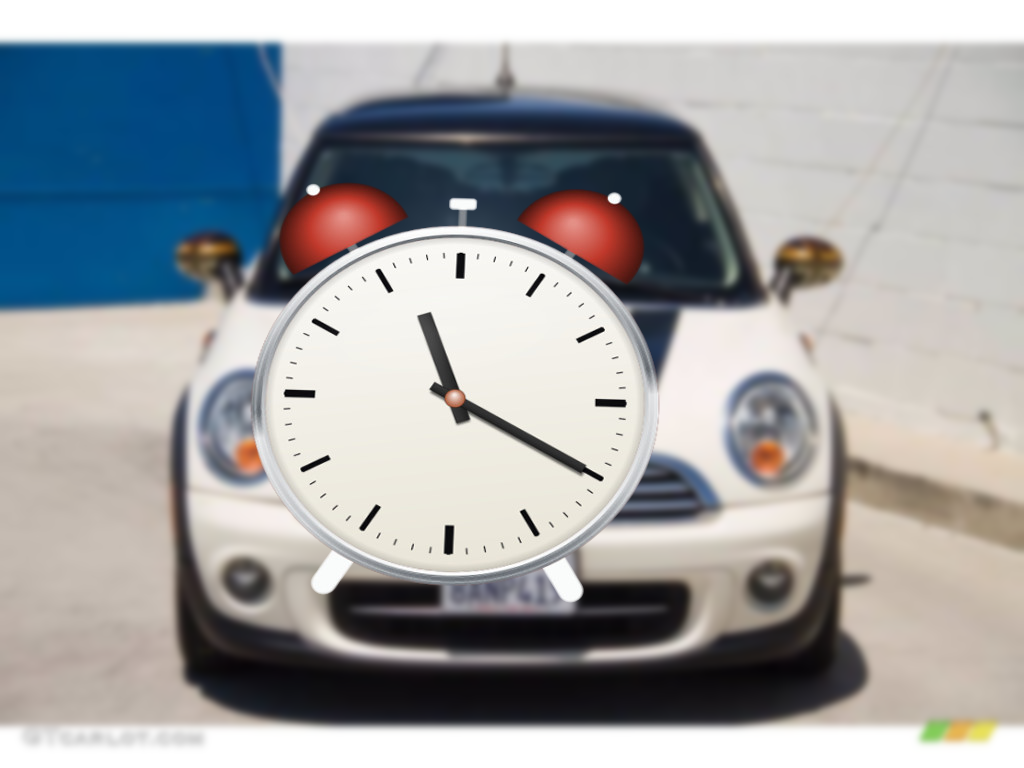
11h20
